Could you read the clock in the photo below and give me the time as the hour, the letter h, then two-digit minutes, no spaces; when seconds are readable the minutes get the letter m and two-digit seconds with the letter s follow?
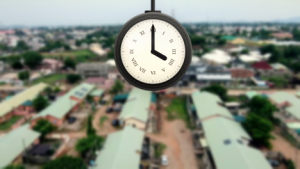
4h00
